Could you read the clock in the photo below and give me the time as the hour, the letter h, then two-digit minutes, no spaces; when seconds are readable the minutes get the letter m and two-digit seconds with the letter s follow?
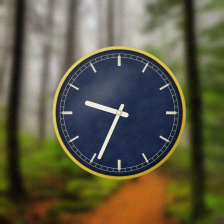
9h34
